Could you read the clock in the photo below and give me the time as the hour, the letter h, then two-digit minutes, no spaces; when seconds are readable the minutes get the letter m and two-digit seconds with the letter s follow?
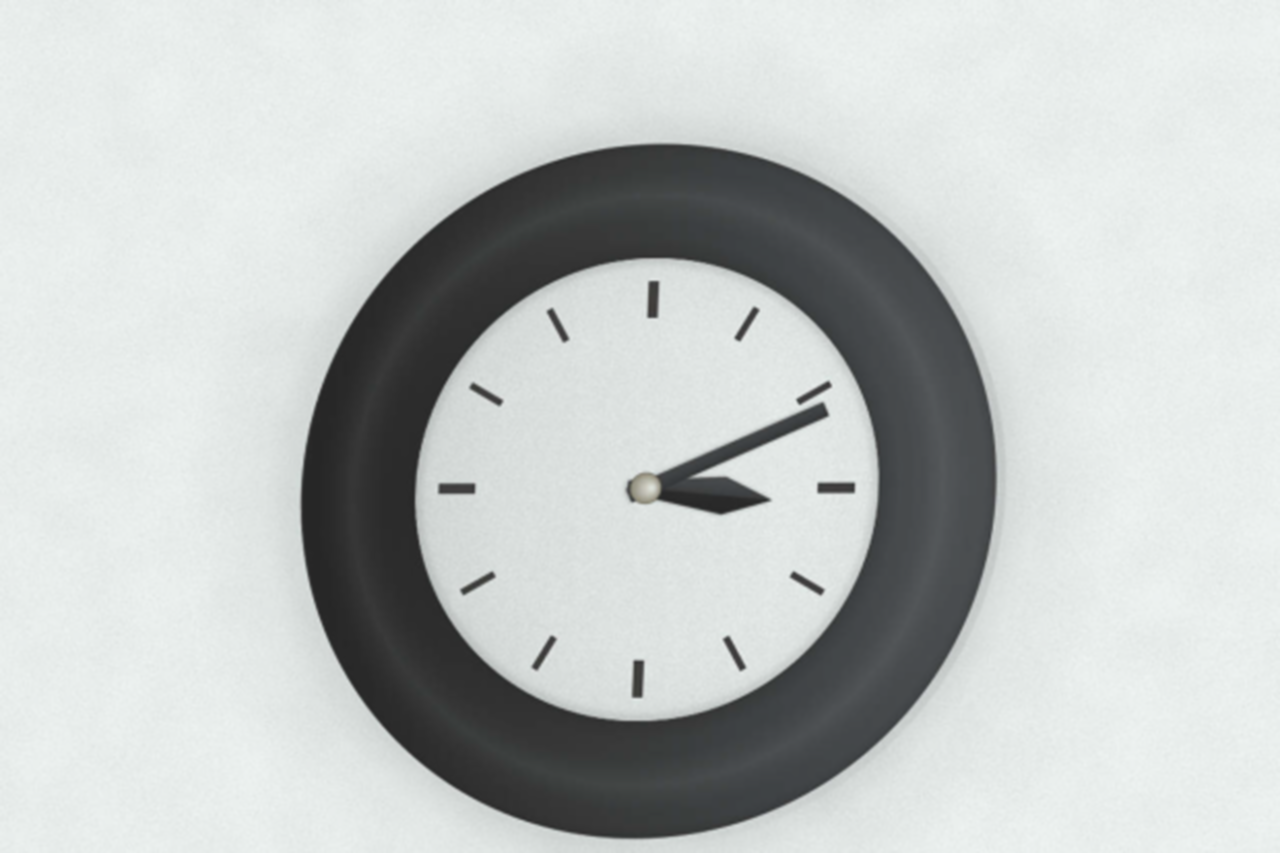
3h11
